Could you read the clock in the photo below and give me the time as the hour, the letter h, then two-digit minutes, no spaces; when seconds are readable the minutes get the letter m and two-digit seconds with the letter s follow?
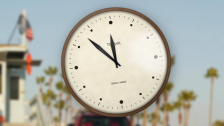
11h53
